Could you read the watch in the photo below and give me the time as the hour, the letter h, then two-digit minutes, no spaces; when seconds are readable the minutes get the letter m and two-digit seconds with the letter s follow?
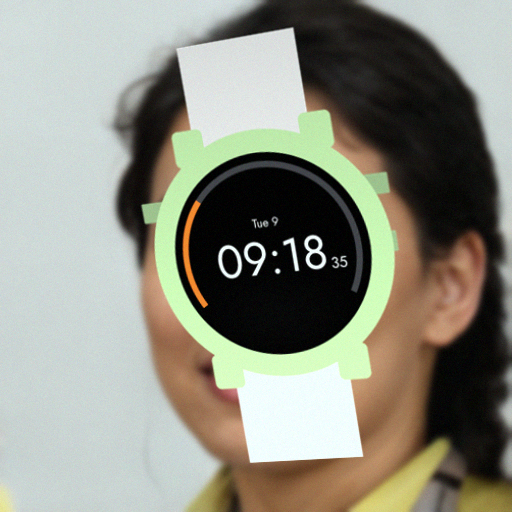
9h18m35s
